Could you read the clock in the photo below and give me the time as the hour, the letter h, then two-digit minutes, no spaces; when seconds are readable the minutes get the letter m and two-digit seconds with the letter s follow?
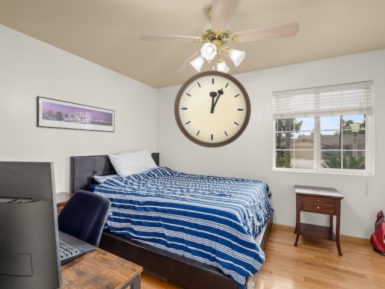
12h04
